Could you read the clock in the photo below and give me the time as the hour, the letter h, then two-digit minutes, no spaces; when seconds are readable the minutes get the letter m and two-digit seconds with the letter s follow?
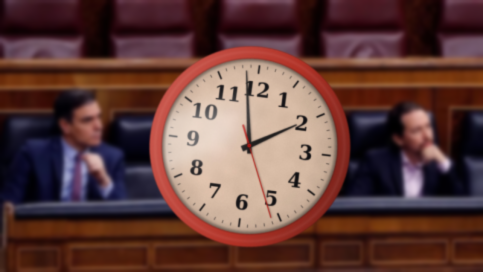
1h58m26s
